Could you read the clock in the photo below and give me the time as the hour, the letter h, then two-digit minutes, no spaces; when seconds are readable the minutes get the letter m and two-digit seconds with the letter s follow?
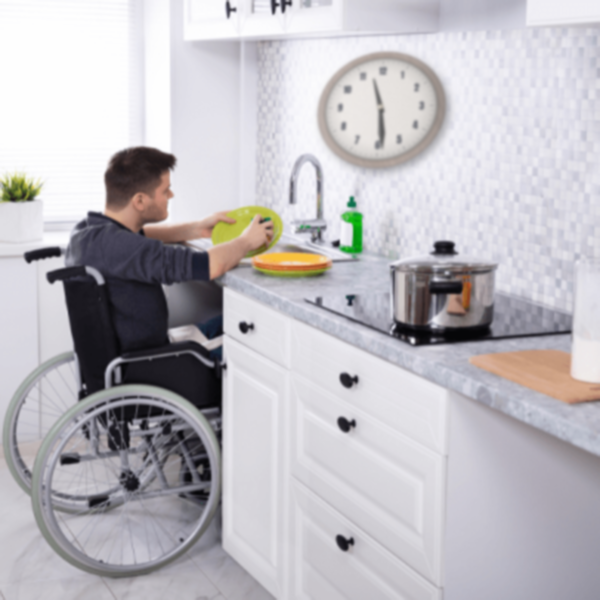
11h29
